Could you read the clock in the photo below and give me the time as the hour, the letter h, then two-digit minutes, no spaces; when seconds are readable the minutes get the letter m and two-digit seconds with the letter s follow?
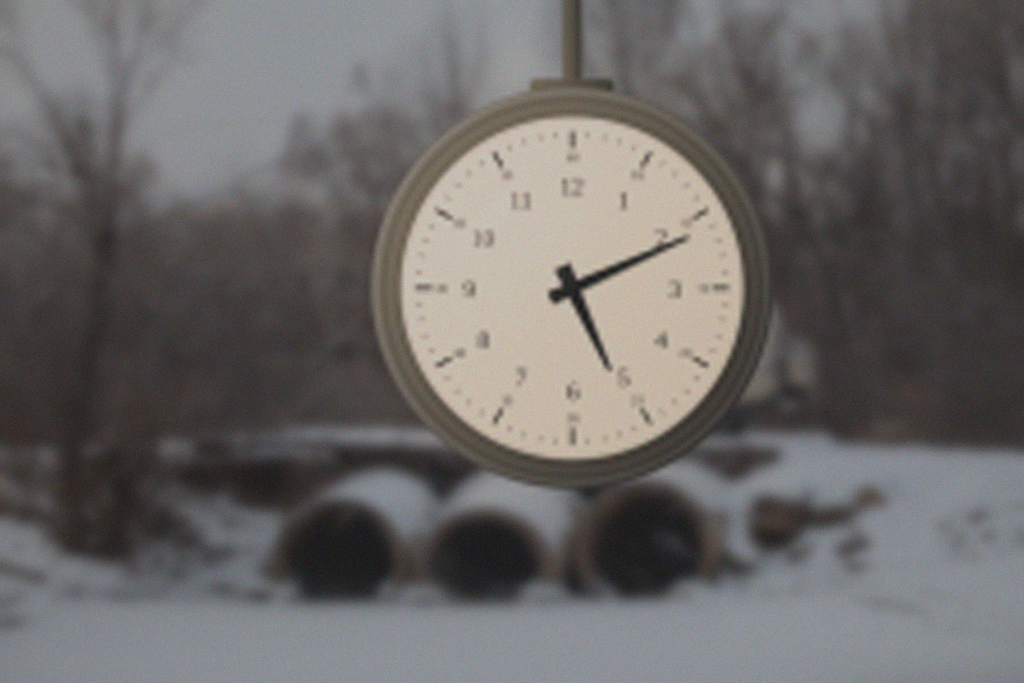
5h11
